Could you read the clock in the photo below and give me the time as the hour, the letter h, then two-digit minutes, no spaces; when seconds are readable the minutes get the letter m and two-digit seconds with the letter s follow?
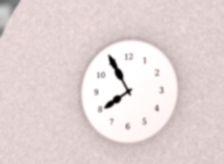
7h55
